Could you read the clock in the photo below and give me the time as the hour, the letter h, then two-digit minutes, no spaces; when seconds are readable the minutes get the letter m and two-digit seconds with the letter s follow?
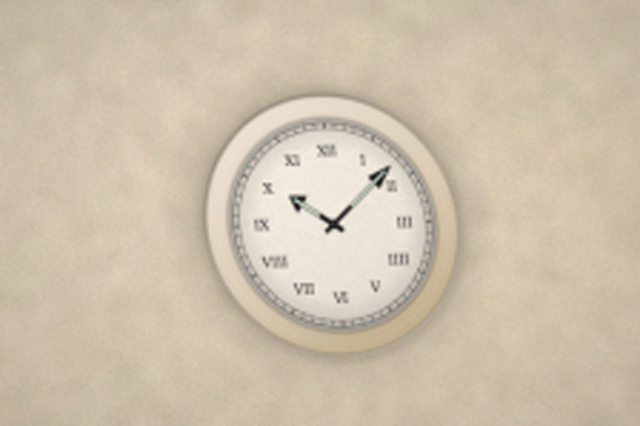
10h08
